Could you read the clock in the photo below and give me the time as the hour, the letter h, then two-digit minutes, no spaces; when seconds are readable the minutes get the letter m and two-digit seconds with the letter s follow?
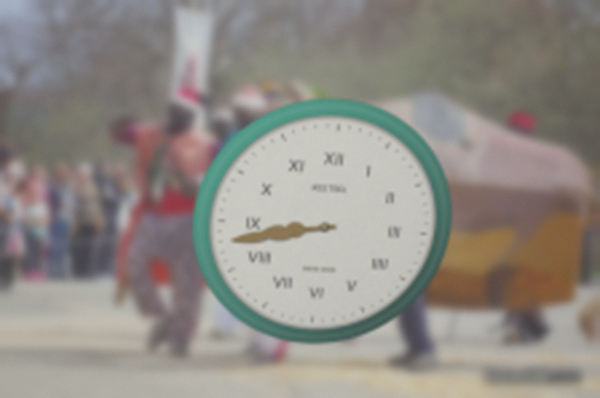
8h43
